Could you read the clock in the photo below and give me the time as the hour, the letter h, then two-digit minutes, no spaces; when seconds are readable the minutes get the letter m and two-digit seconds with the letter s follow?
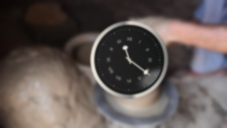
11h21
